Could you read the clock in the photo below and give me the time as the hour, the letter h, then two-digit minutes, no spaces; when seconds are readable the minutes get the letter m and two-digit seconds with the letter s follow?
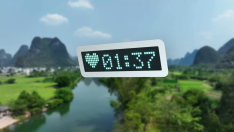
1h37
